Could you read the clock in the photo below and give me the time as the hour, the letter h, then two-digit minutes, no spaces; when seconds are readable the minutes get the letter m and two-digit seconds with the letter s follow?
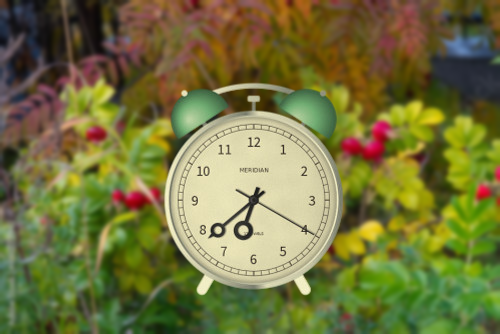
6h38m20s
